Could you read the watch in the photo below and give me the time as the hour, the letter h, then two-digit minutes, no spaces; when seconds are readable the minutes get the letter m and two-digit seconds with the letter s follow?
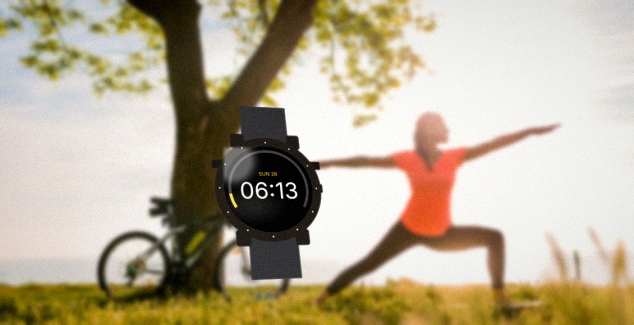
6h13
